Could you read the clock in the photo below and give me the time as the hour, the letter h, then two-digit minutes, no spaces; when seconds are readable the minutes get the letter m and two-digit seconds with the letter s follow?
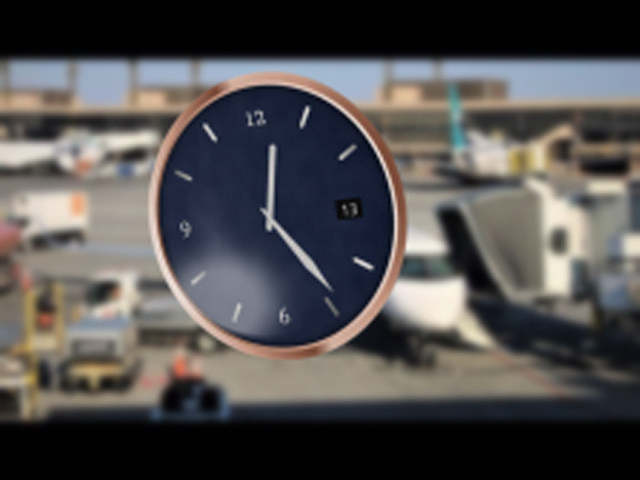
12h24
